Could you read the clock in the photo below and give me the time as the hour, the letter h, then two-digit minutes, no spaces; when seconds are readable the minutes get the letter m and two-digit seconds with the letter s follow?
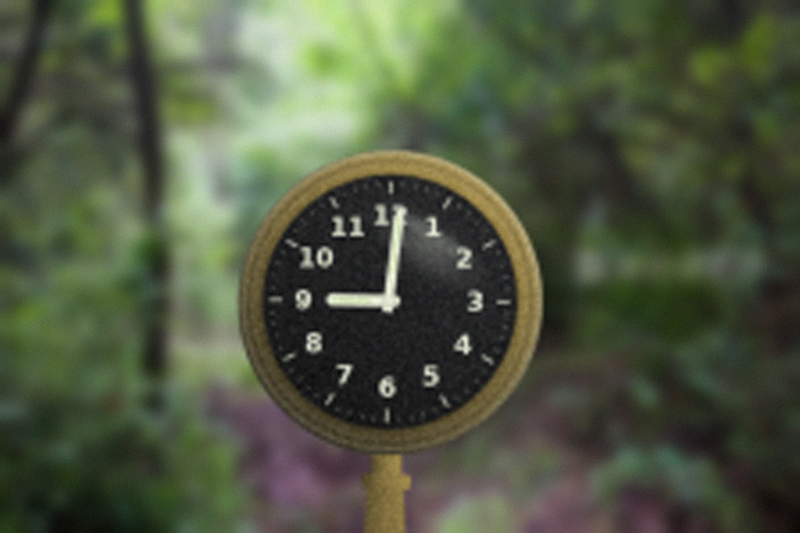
9h01
